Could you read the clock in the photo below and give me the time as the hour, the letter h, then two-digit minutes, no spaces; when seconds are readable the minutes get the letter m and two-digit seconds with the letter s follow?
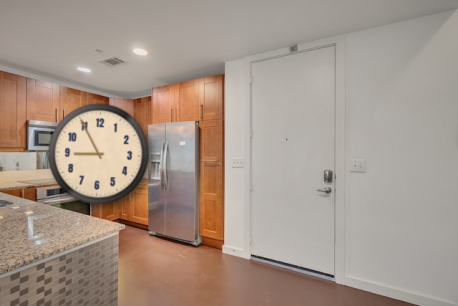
8h55
